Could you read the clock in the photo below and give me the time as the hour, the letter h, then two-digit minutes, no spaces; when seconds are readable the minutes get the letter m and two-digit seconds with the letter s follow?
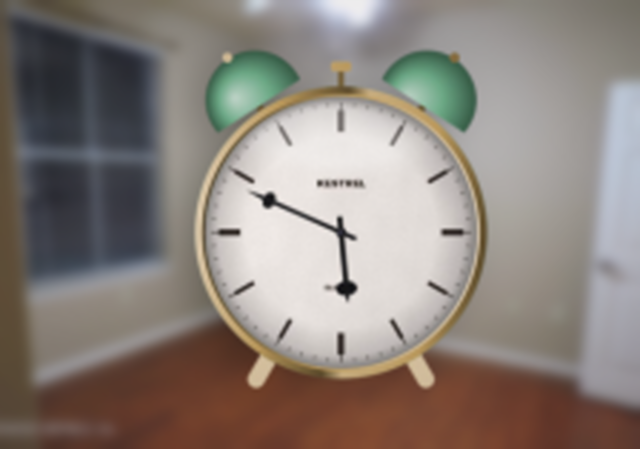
5h49
